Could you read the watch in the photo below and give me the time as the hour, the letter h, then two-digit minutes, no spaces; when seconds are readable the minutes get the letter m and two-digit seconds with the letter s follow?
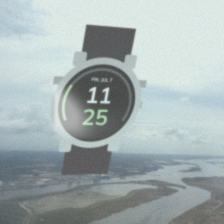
11h25
